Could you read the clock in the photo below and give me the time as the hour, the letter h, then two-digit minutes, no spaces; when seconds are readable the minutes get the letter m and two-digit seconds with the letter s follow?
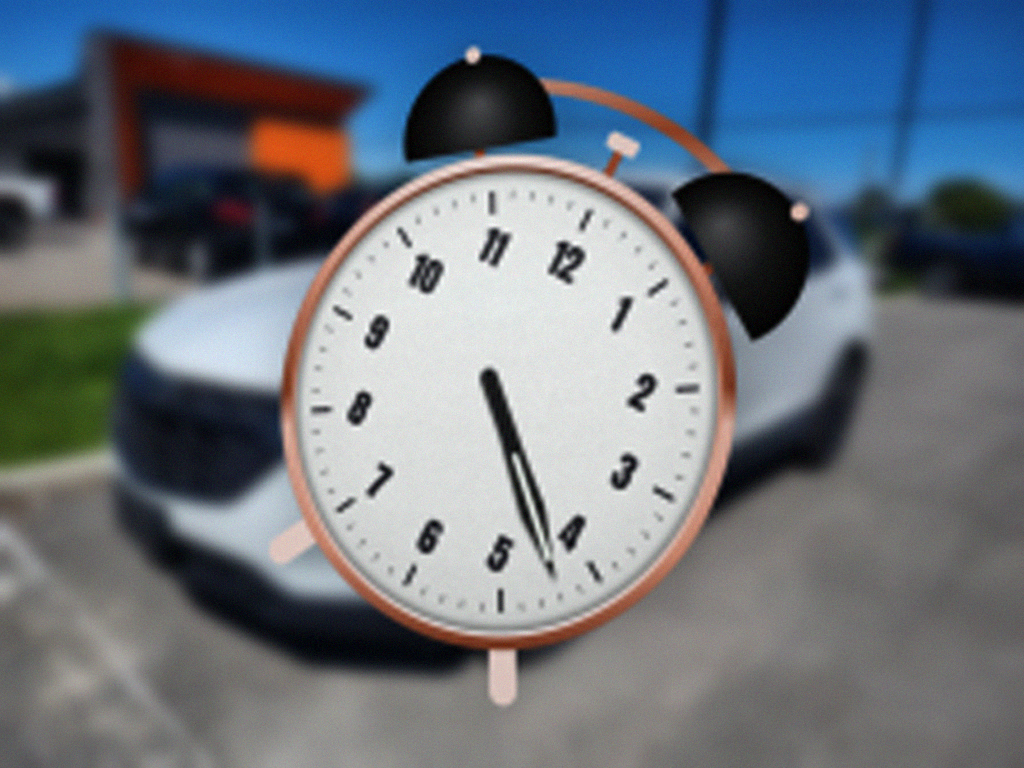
4h22
